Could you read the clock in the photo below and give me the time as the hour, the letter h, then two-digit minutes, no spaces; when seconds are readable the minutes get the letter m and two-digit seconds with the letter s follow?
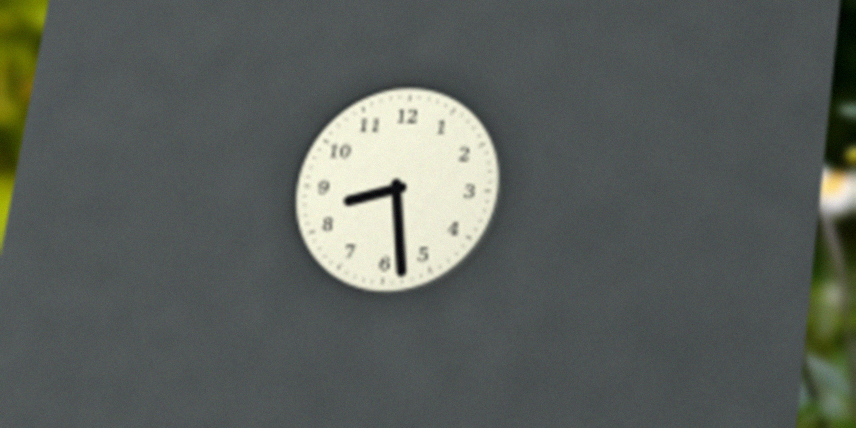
8h28
